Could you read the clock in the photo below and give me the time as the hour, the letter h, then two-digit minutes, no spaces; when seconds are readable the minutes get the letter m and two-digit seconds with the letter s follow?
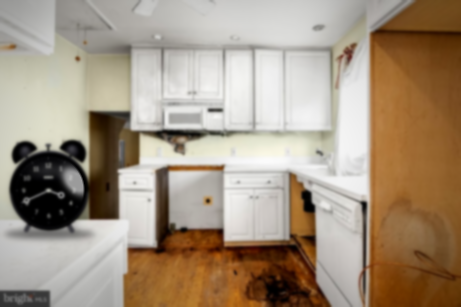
3h41
